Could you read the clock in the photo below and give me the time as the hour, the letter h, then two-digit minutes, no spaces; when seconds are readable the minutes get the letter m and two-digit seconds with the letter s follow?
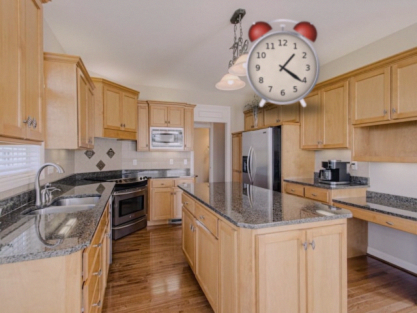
1h21
